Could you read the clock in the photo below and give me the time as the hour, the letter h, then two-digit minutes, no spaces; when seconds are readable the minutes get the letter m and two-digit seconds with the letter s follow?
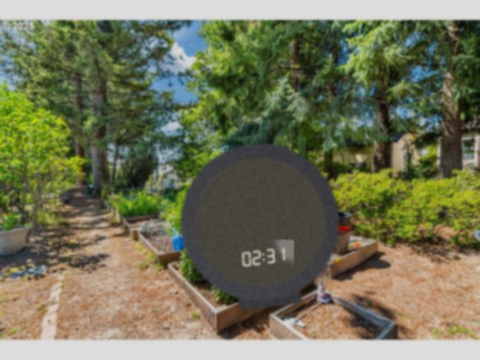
2h31
